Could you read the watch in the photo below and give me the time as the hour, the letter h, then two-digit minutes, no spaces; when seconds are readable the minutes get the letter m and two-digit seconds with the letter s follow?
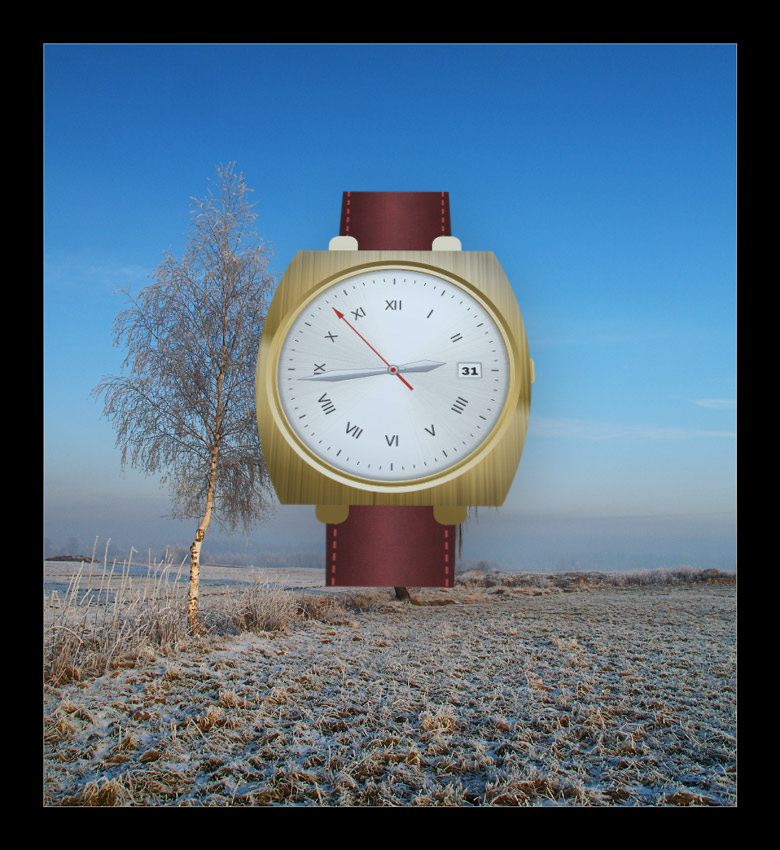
2h43m53s
